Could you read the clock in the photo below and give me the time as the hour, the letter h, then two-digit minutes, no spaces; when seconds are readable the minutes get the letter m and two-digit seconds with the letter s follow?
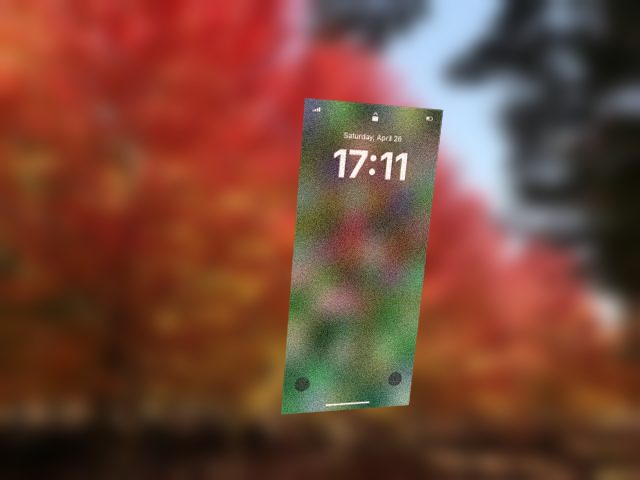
17h11
